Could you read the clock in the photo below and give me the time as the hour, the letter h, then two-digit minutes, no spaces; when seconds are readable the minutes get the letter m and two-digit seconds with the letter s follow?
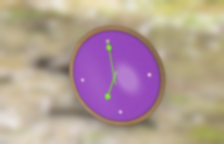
7h00
